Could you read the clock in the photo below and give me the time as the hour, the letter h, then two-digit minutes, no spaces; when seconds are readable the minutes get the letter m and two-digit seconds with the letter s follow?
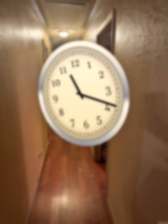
11h19
